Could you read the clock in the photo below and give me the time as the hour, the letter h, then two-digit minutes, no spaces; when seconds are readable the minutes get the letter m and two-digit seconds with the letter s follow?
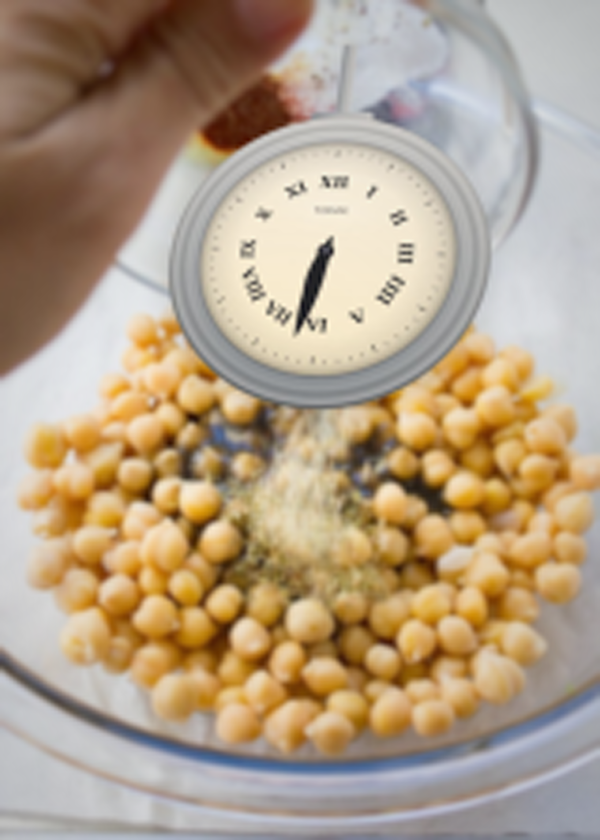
6h32
